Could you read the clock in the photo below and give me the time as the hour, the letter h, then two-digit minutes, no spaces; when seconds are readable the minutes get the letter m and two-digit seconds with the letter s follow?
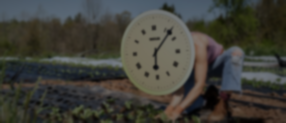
6h07
